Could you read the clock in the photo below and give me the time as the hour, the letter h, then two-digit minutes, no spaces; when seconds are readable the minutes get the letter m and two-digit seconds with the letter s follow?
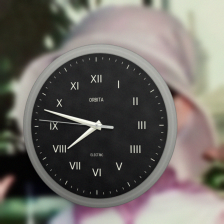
7h47m46s
